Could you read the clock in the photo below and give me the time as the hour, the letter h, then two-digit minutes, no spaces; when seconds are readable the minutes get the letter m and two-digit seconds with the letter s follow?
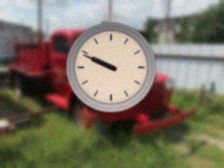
9h49
